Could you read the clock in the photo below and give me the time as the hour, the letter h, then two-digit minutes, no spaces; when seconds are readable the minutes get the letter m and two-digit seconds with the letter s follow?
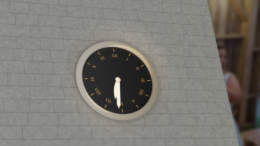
6h31
